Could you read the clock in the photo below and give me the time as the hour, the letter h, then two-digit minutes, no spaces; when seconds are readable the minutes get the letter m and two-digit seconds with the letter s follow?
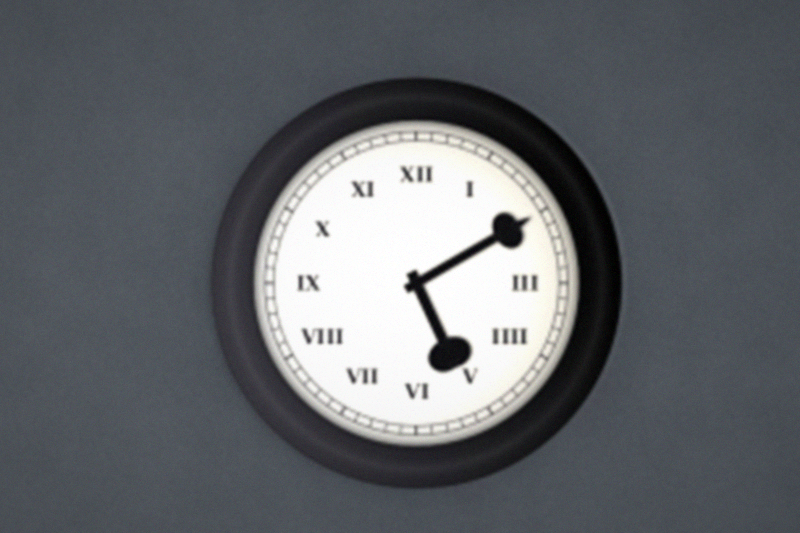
5h10
